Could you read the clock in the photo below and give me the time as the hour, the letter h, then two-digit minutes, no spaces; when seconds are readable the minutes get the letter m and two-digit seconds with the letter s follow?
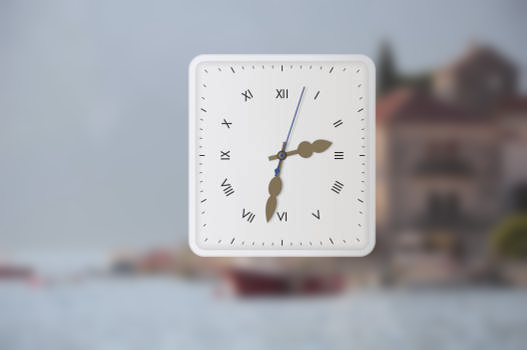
2h32m03s
